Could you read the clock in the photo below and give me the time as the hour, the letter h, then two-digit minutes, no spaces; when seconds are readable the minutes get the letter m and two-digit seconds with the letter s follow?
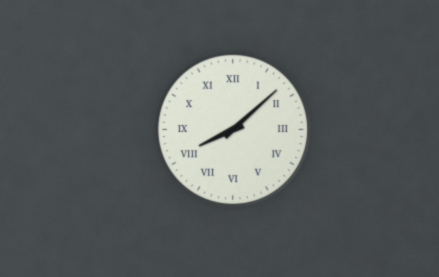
8h08
